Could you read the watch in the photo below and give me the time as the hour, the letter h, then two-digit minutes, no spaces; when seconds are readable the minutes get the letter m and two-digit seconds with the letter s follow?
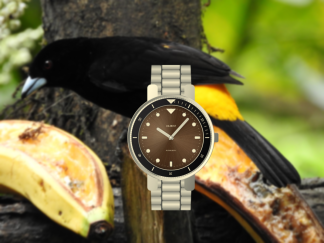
10h07
